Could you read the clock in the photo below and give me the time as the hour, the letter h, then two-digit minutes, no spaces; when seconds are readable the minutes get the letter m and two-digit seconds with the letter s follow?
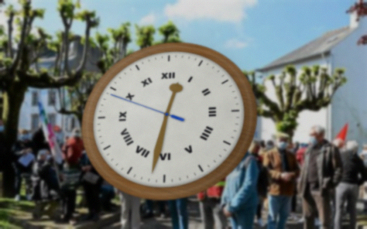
12h31m49s
